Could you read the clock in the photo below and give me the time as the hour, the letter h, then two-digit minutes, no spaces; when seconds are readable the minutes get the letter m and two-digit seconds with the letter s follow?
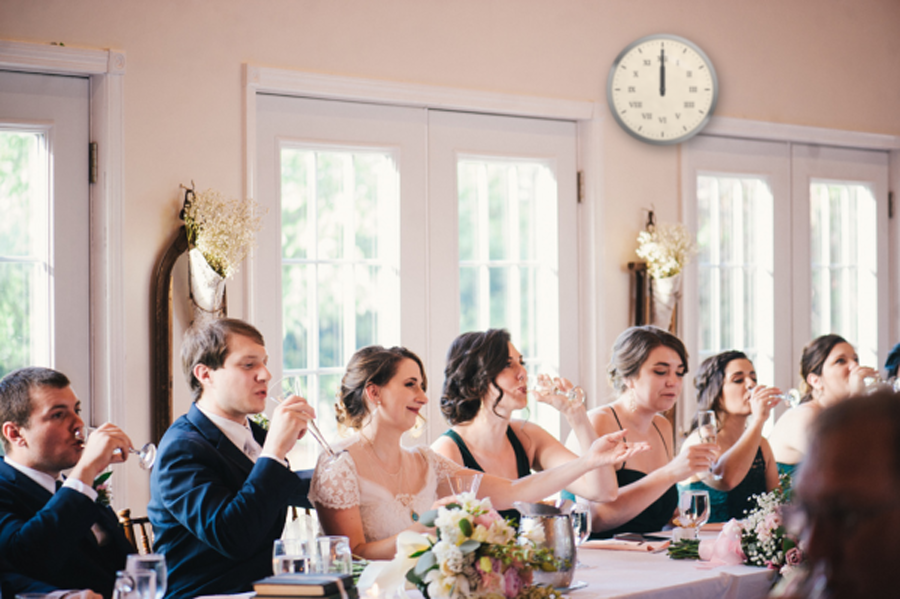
12h00
